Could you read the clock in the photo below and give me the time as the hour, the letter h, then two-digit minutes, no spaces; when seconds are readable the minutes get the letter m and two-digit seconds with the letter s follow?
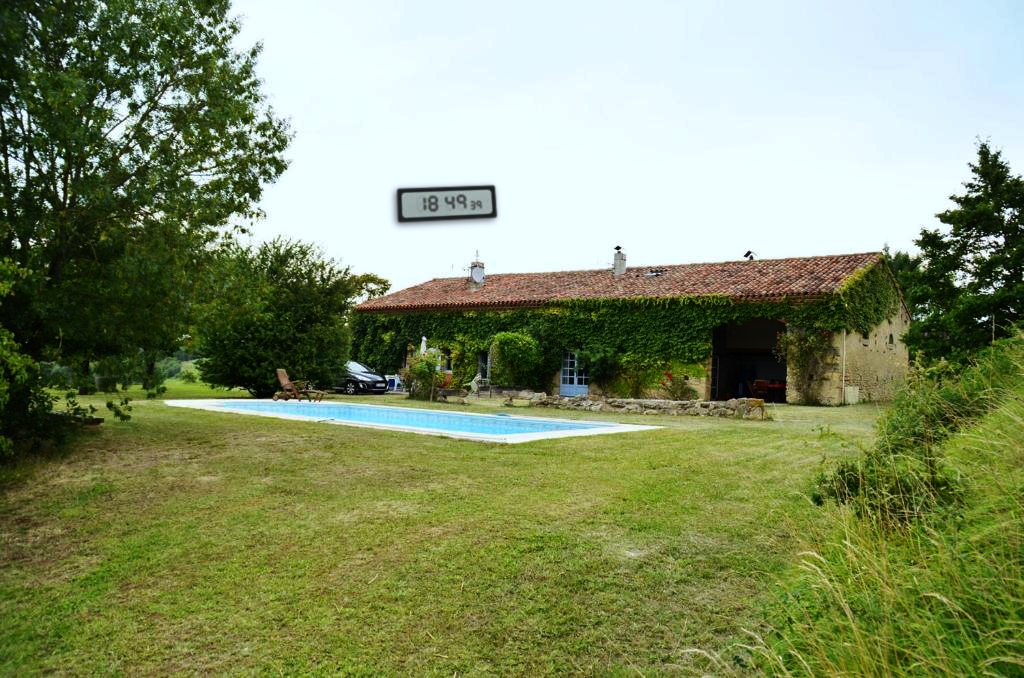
18h49
